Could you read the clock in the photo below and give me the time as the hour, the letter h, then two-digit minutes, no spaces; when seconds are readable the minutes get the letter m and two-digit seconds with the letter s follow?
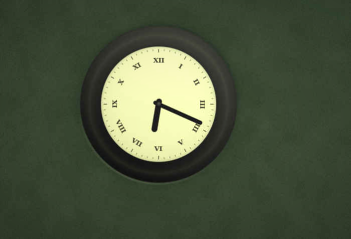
6h19
